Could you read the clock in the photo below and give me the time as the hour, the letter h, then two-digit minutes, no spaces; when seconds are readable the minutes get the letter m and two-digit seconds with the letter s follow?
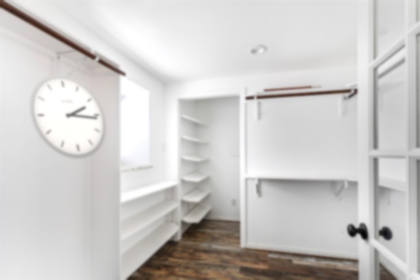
2h16
